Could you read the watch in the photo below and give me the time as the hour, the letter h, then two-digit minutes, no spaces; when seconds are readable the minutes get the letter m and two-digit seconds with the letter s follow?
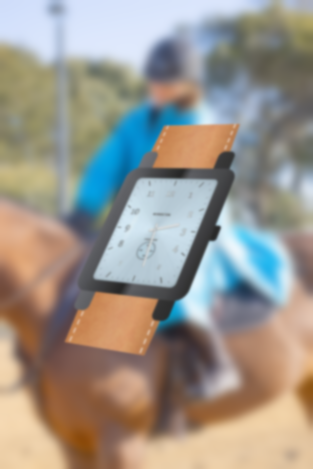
2h29
